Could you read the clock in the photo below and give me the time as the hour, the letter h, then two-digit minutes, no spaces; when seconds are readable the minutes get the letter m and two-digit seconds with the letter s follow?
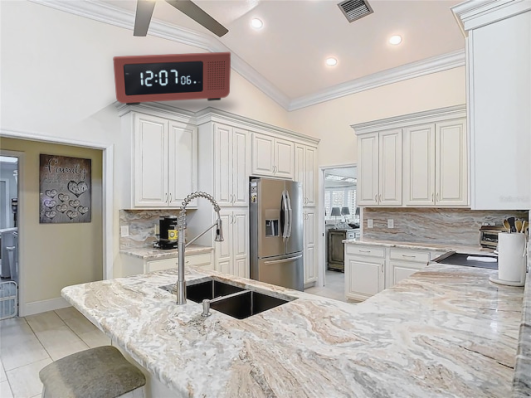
12h07m06s
